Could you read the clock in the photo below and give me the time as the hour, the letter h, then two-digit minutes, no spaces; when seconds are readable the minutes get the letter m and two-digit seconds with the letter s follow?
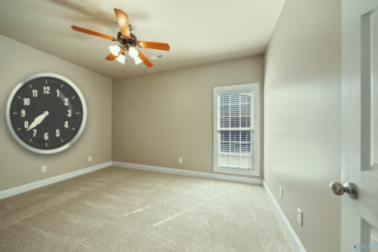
7h38
